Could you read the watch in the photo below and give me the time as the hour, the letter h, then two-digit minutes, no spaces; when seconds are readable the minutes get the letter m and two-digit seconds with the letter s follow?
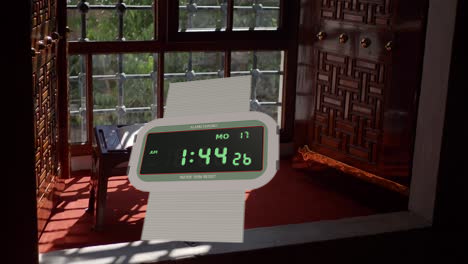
1h44m26s
